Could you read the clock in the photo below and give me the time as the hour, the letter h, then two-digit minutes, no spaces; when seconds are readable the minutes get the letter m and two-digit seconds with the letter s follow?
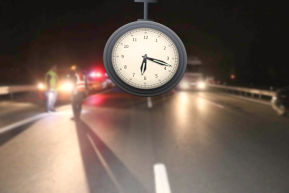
6h18
